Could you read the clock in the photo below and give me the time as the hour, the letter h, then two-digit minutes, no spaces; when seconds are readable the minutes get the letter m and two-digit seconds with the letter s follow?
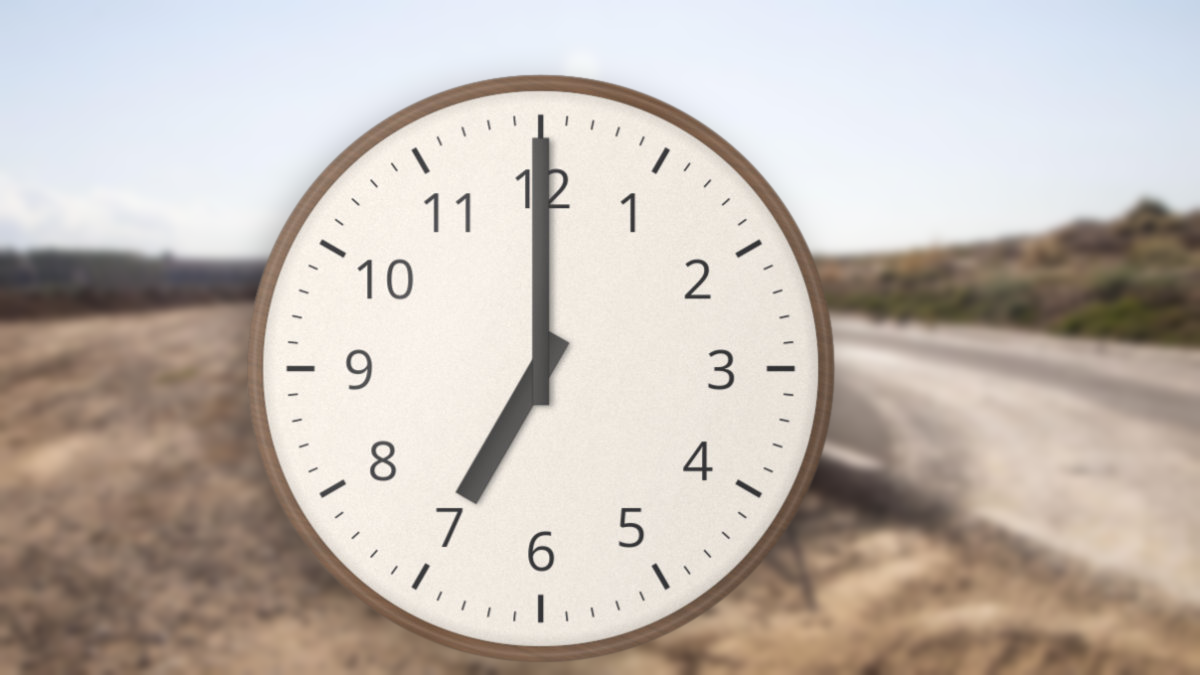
7h00
